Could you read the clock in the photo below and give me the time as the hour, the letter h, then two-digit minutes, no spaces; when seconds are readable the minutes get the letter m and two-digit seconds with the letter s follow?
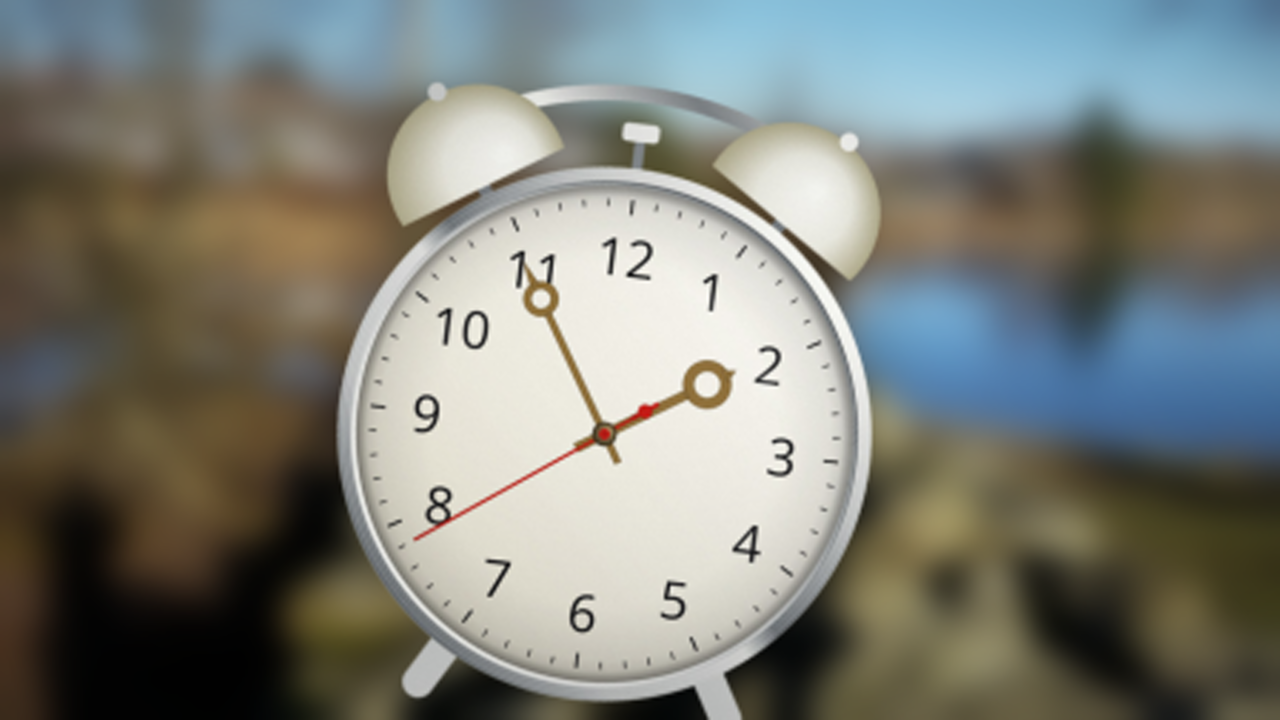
1h54m39s
